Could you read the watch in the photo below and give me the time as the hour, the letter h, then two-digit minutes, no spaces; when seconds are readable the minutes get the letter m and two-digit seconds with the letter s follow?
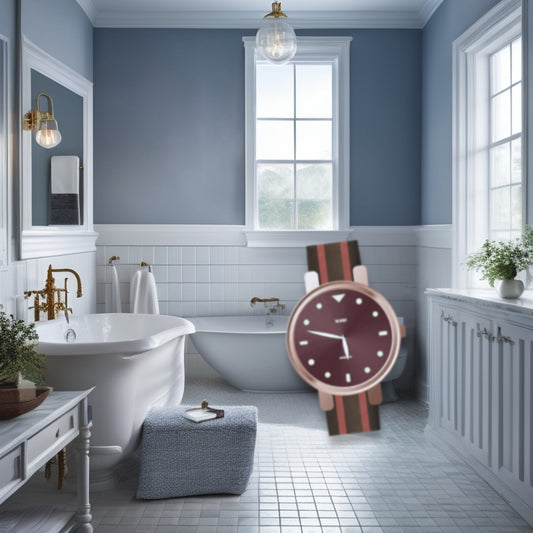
5h48
